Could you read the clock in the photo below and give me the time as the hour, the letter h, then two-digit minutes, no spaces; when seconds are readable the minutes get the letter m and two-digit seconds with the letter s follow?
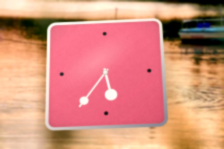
5h36
